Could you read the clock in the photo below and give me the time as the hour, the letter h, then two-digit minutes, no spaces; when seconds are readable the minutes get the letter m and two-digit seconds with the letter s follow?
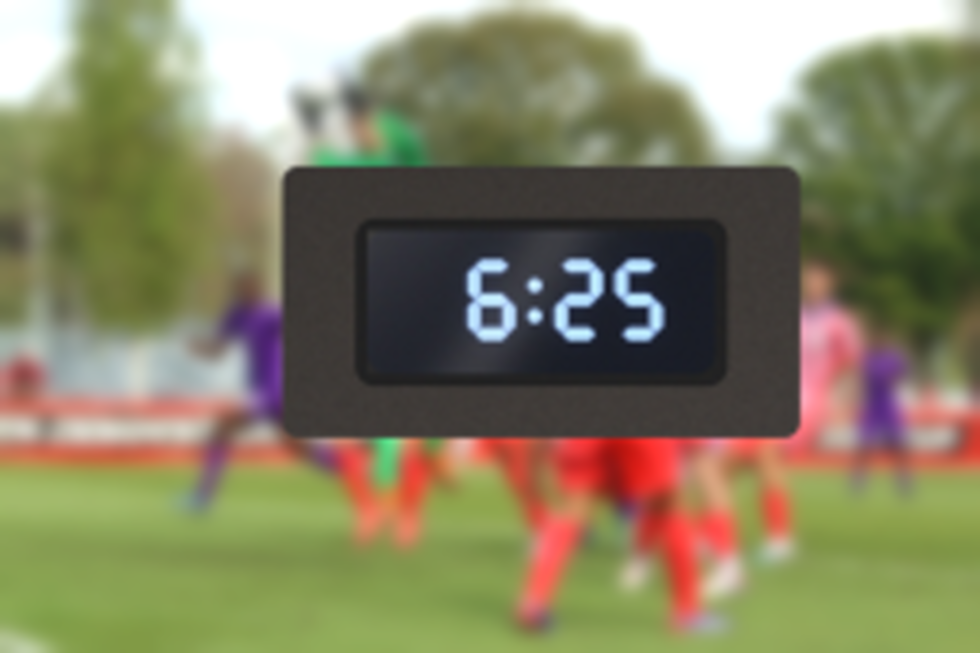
6h25
